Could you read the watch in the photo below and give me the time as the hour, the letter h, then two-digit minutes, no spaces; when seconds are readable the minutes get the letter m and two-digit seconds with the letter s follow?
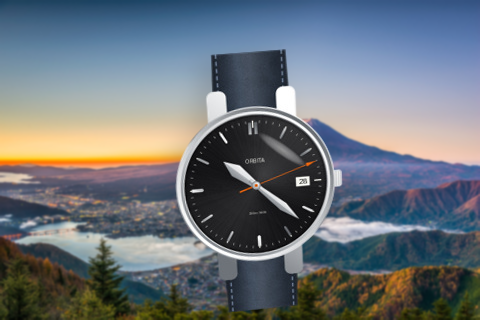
10h22m12s
